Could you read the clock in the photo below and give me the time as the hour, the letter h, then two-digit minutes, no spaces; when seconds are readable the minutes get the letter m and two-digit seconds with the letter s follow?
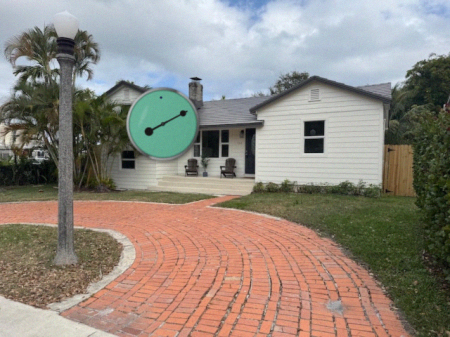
8h11
